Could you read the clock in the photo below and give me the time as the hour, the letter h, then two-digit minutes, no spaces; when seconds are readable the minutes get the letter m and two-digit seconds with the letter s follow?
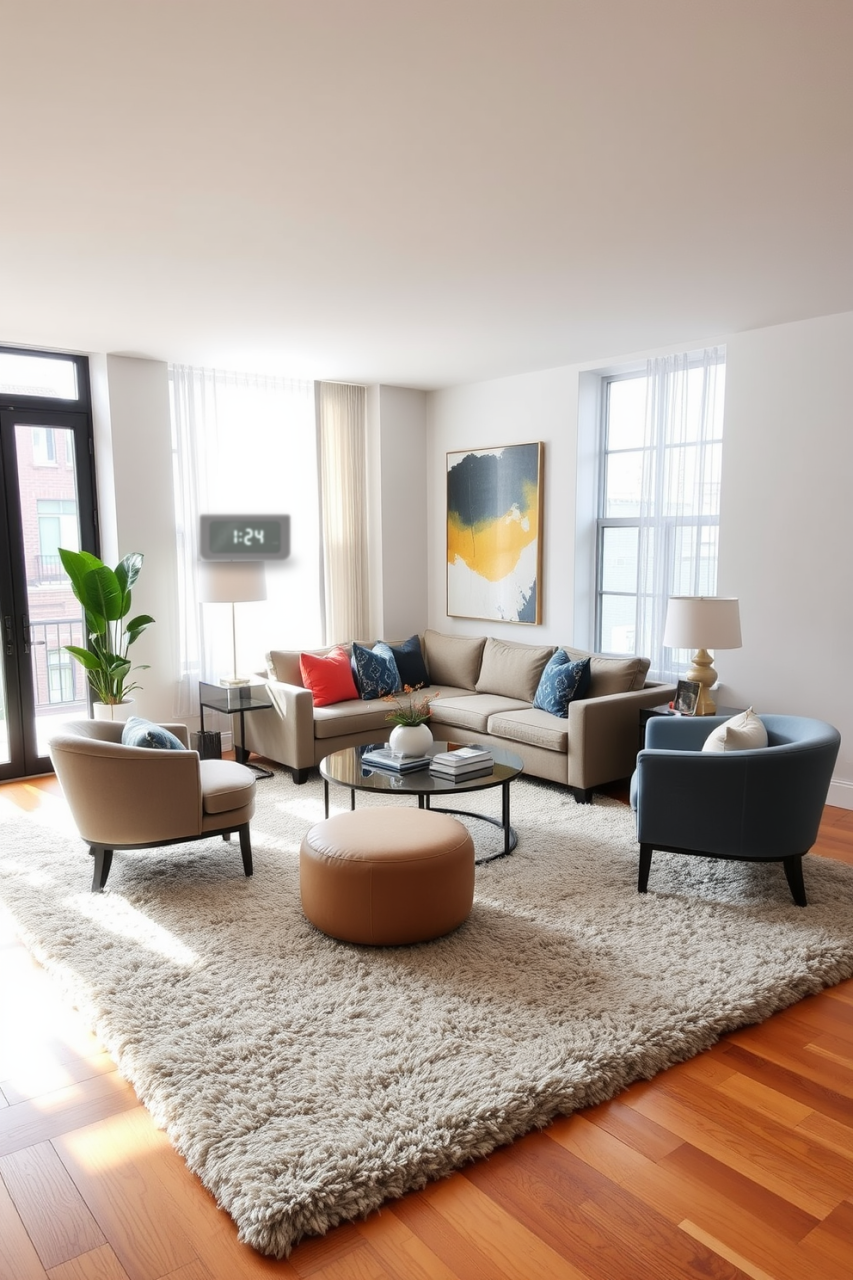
1h24
